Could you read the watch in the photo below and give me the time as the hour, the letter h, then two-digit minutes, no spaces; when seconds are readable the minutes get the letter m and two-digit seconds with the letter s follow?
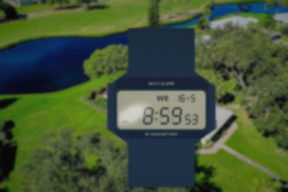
8h59m53s
